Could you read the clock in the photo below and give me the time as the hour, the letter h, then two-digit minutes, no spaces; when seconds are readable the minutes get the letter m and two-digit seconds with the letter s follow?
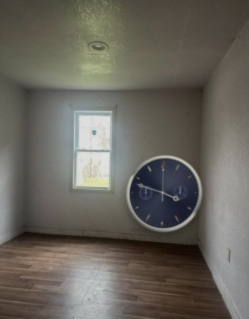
3h48
